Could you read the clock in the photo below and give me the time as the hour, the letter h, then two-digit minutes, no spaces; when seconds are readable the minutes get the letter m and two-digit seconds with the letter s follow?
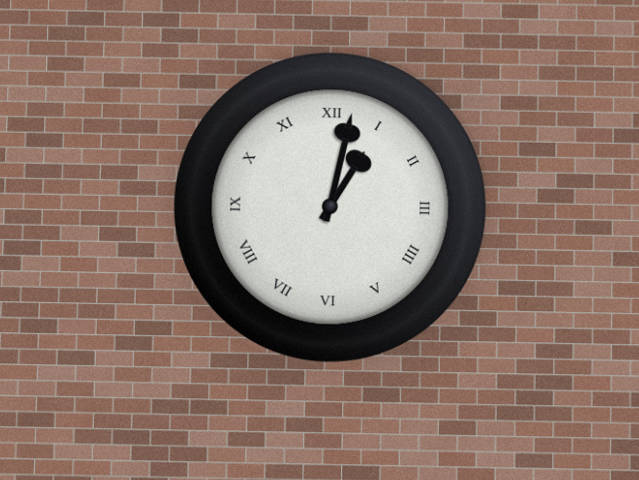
1h02
